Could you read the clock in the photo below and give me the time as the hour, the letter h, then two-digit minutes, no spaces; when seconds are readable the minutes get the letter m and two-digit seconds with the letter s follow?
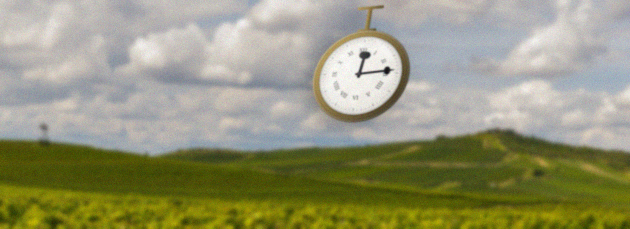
12h14
